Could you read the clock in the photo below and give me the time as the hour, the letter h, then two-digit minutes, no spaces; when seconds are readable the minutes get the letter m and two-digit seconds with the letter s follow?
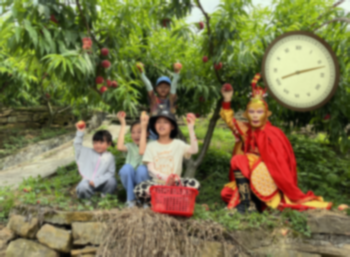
8h12
